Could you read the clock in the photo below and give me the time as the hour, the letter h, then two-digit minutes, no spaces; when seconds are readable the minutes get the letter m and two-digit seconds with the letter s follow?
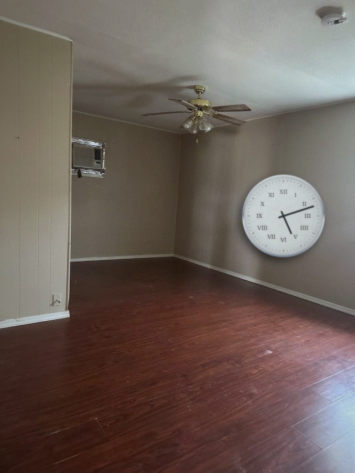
5h12
